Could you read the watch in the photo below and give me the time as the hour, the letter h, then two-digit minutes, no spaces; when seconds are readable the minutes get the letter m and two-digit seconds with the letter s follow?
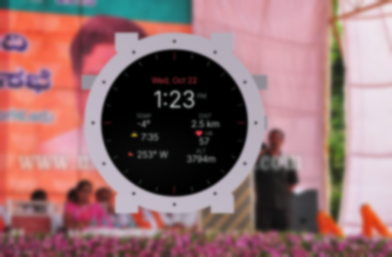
1h23
